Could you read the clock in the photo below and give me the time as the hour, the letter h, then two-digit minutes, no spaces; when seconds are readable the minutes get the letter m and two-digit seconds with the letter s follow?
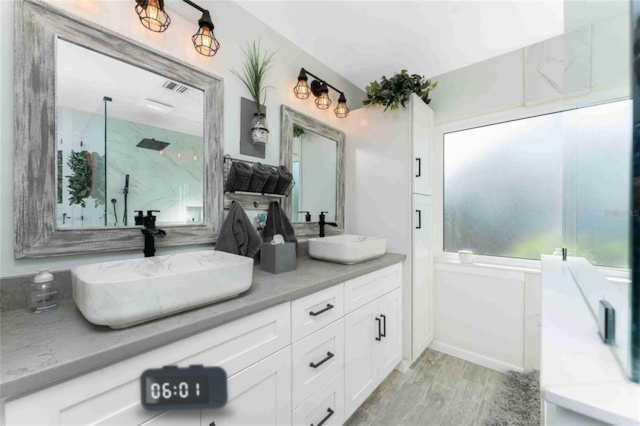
6h01
